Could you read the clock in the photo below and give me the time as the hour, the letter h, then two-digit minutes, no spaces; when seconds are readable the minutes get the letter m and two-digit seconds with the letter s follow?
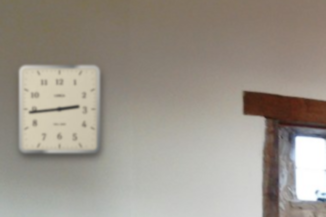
2h44
